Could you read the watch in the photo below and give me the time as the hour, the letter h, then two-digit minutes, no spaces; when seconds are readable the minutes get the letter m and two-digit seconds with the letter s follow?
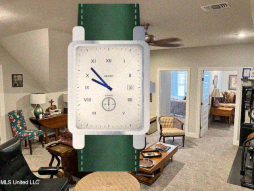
9h53
